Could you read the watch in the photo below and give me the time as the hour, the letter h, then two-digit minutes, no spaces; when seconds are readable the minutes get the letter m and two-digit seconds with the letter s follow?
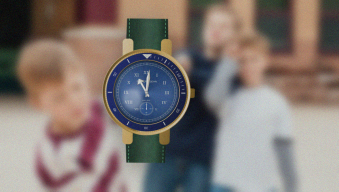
11h01
